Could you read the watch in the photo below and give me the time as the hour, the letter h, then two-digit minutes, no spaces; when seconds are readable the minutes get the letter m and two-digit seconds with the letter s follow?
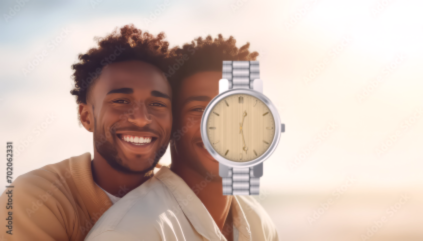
12h28
